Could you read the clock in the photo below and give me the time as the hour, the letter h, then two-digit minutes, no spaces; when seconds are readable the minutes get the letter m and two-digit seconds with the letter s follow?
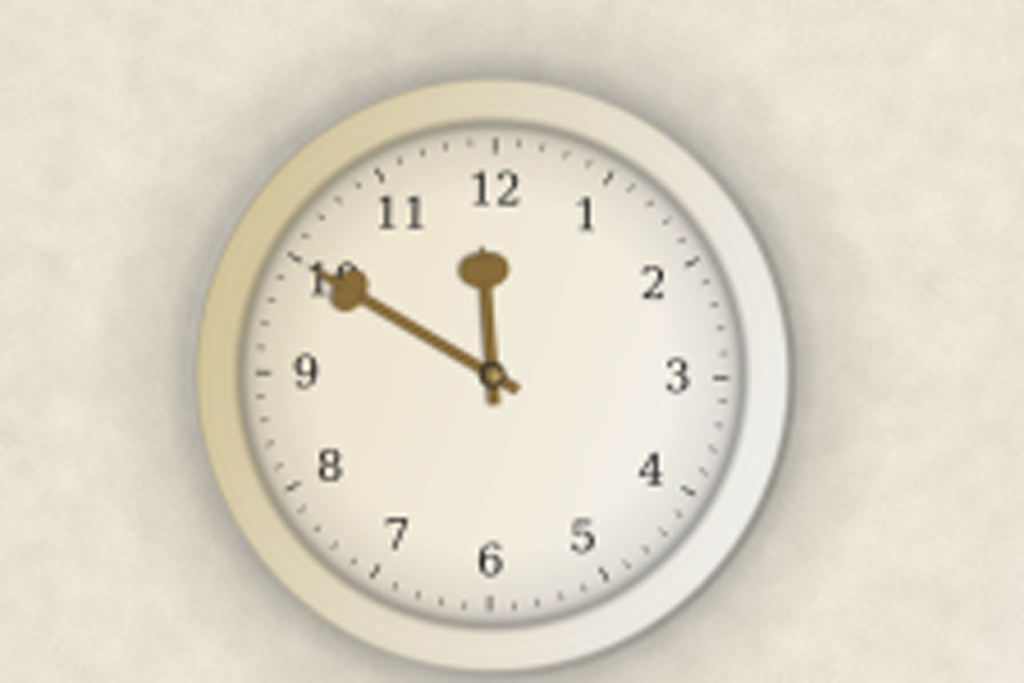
11h50
